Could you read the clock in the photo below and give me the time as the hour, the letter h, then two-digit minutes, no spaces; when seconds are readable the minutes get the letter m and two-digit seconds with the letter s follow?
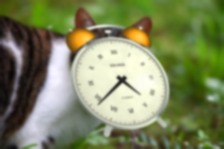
4h39
